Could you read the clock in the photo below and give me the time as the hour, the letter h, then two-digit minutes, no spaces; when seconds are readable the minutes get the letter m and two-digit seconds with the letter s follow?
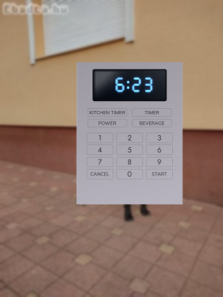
6h23
